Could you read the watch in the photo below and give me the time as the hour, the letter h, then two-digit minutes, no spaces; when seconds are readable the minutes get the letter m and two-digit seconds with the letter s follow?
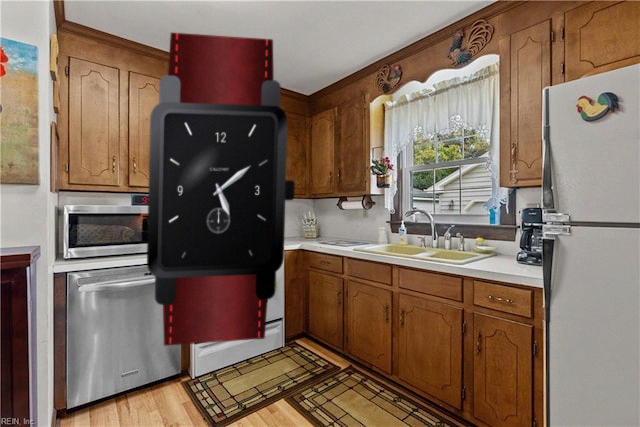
5h09
